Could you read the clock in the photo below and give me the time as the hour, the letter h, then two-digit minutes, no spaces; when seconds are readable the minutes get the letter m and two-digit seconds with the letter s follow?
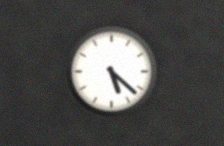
5h22
